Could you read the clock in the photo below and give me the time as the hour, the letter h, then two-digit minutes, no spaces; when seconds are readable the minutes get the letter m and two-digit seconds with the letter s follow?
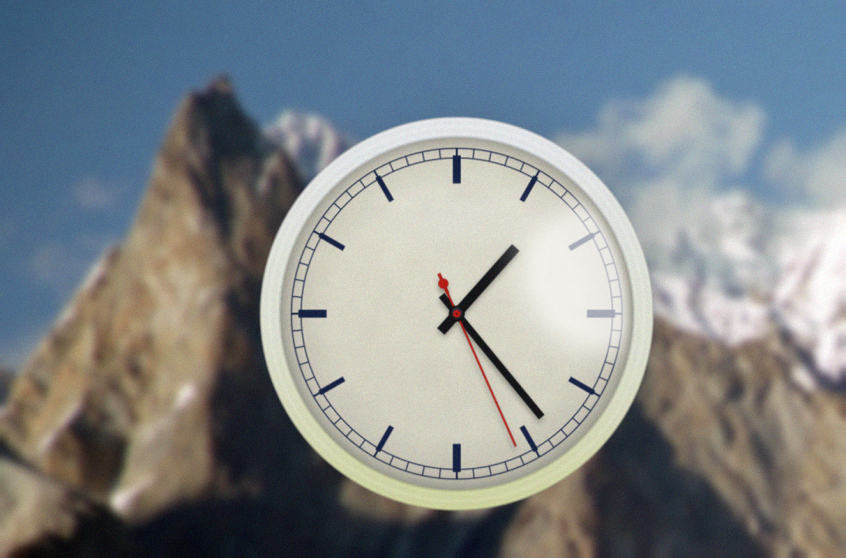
1h23m26s
